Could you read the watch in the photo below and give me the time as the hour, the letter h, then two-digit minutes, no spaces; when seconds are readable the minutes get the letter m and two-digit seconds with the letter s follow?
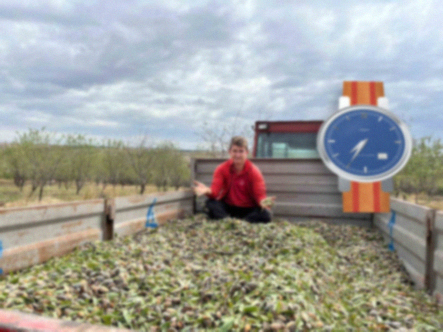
7h35
